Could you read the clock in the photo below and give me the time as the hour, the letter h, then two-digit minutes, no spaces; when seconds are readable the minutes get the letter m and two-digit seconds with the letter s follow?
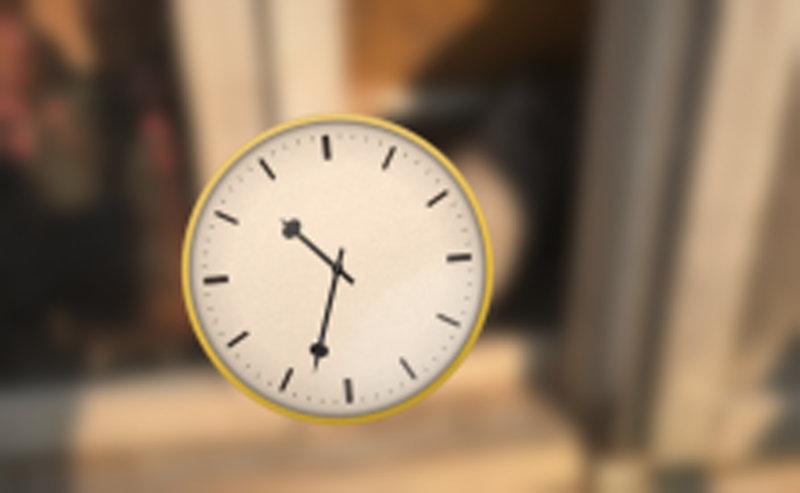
10h33
